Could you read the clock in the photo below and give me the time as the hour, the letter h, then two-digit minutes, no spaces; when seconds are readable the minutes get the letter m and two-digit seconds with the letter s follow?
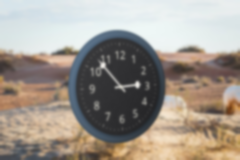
2h53
